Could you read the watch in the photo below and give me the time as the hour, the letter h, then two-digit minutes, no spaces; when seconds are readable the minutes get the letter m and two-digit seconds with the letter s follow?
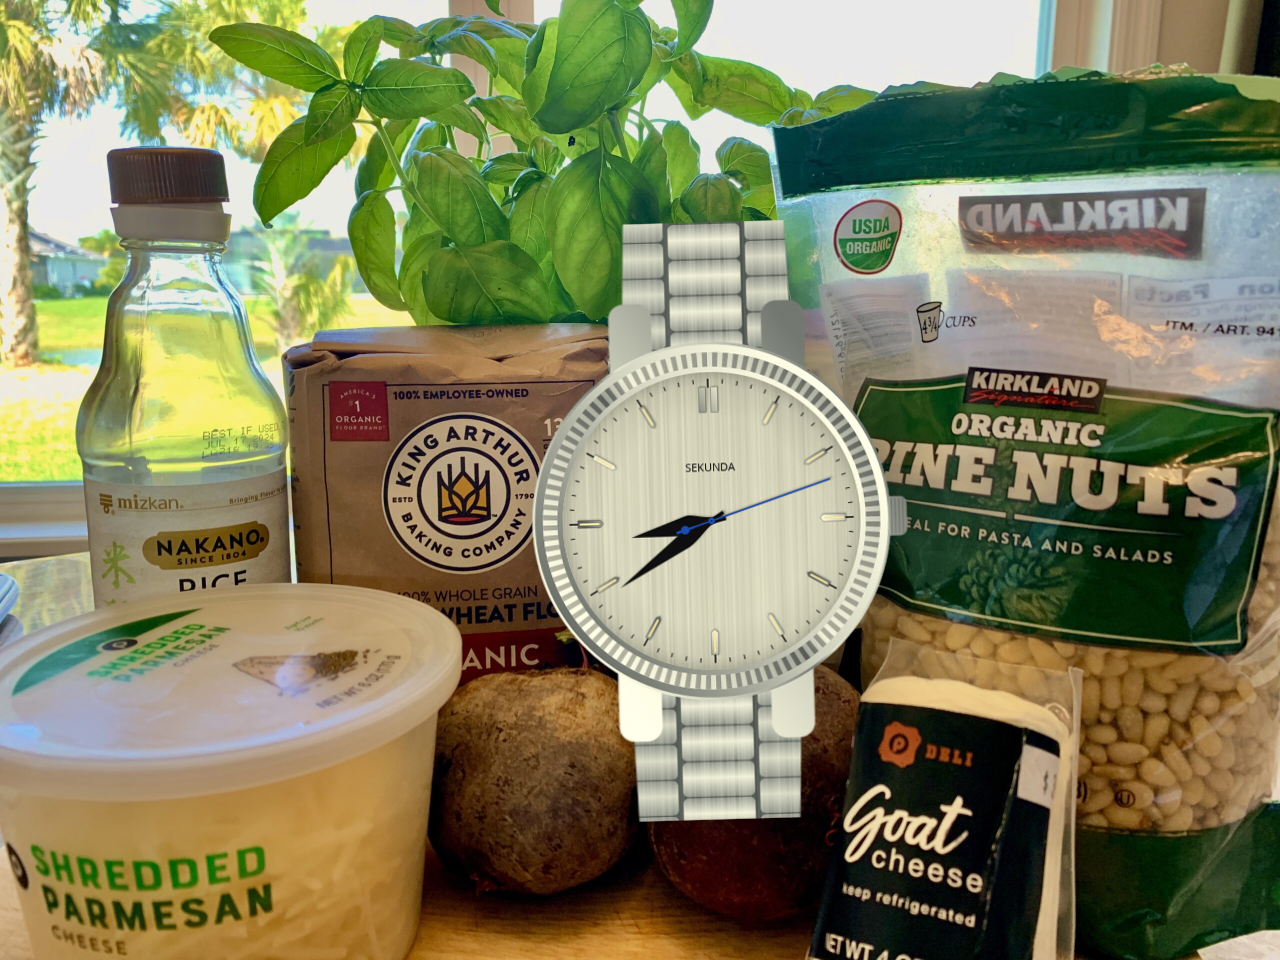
8h39m12s
